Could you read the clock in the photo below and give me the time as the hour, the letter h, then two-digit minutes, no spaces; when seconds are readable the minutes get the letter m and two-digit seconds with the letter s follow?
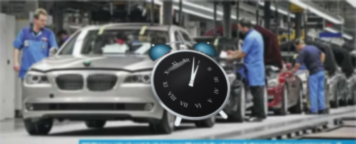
1h03
